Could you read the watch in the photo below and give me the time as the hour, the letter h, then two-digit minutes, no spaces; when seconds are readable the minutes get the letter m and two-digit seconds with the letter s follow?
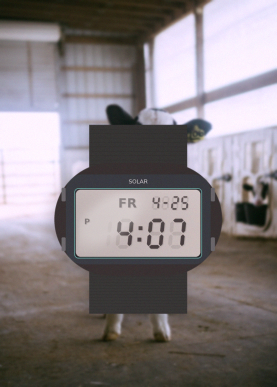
4h07
